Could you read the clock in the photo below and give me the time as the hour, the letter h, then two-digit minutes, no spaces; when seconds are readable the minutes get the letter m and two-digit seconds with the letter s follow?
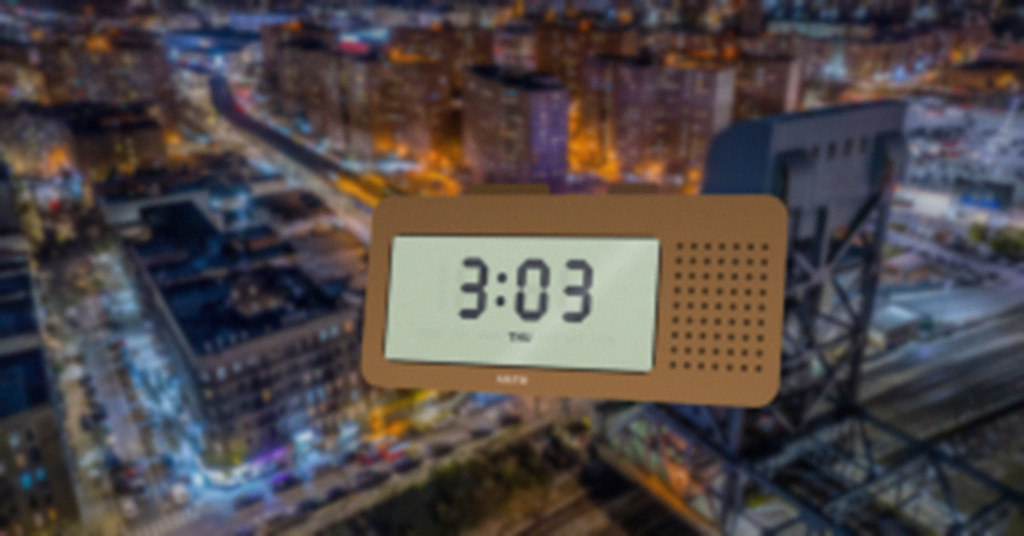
3h03
